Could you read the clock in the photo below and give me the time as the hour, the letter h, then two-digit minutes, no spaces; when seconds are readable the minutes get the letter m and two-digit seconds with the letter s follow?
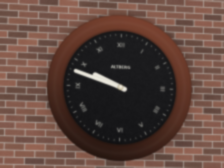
9h48
